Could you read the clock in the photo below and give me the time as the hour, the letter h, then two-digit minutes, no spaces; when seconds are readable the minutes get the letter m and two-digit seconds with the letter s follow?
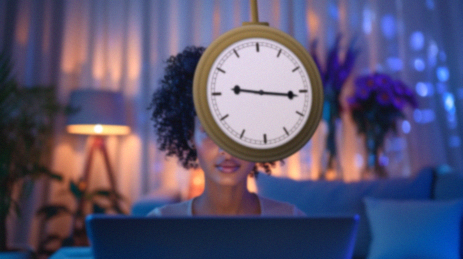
9h16
